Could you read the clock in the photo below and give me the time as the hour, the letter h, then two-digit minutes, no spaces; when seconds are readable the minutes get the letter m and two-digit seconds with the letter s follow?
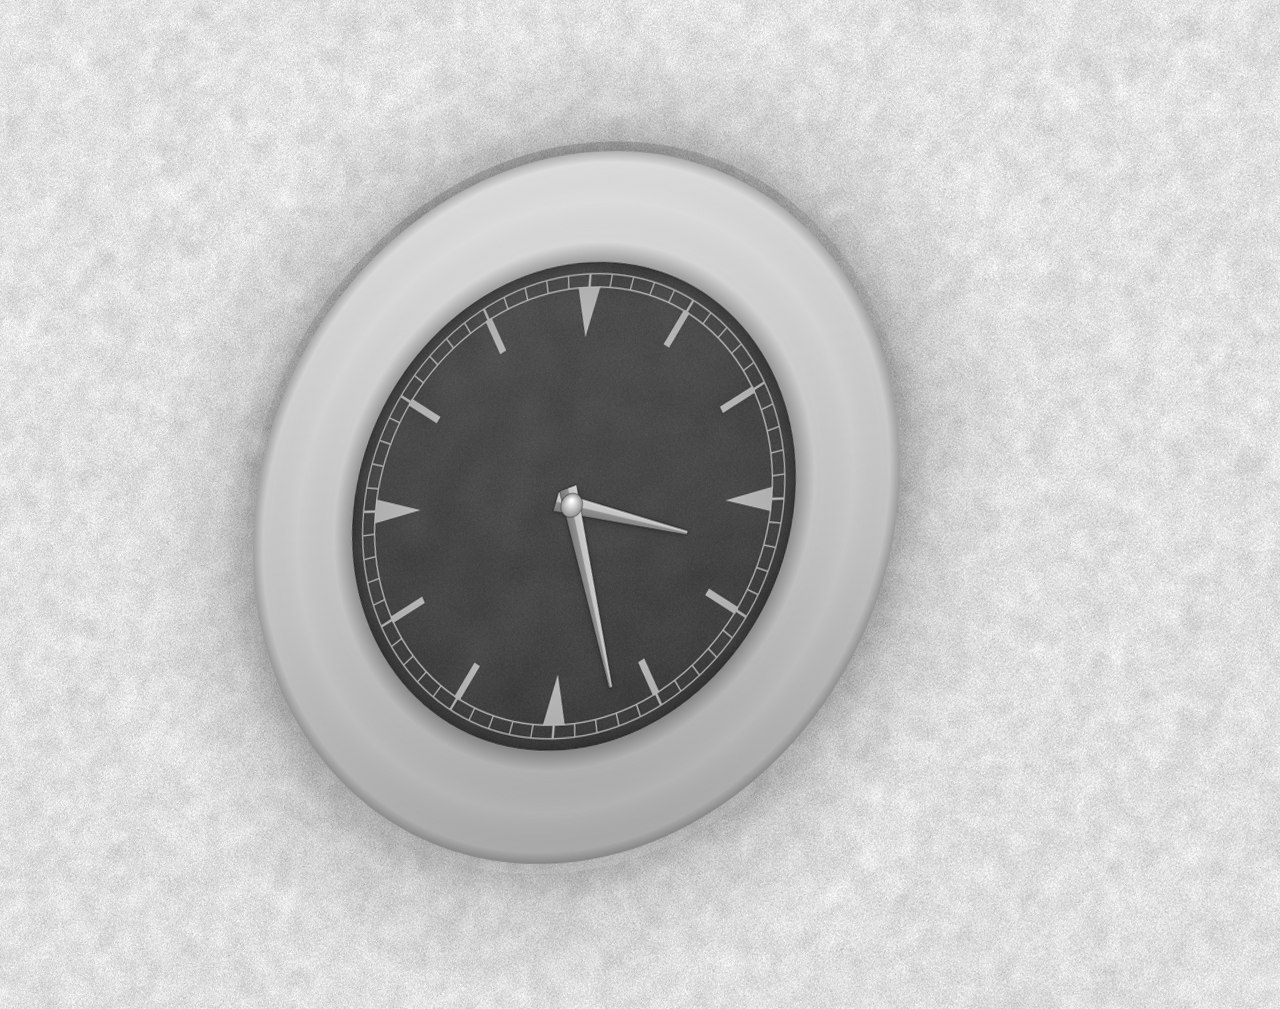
3h27
